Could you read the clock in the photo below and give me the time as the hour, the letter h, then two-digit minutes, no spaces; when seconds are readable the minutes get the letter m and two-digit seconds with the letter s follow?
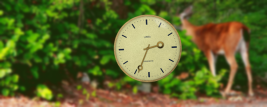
2h34
